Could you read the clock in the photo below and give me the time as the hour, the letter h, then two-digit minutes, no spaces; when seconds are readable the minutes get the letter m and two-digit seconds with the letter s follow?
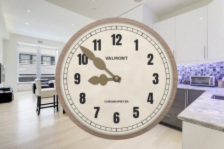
8h52
